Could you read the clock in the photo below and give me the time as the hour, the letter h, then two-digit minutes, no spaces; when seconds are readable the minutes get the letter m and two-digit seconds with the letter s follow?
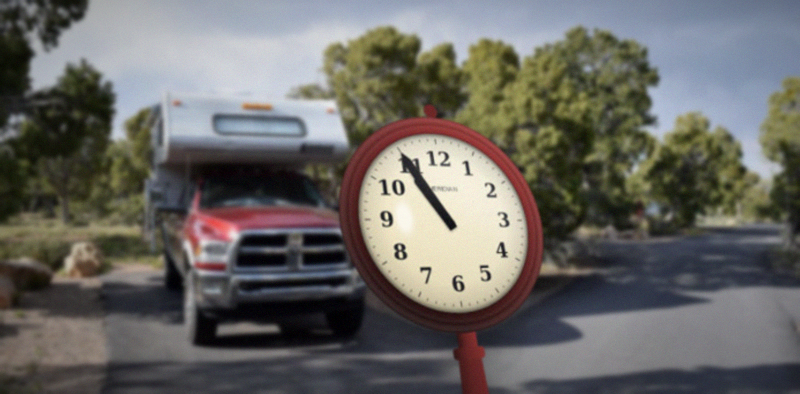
10h55
